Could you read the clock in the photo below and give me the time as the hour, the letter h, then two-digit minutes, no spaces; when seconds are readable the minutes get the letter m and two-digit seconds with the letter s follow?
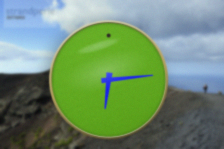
6h14
